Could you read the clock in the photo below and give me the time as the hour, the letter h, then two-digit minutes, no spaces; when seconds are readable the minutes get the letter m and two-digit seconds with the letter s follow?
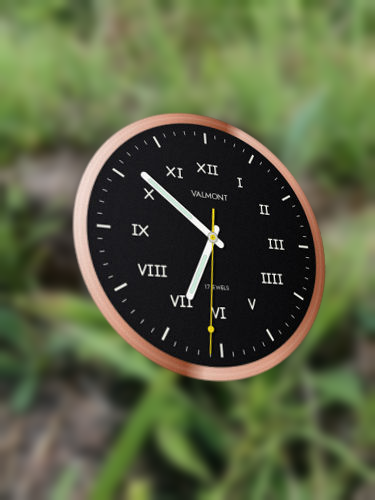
6h51m31s
